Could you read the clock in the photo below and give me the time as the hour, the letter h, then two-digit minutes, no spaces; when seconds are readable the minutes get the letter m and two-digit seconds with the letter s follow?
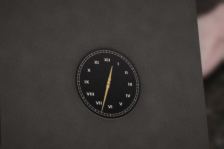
12h33
